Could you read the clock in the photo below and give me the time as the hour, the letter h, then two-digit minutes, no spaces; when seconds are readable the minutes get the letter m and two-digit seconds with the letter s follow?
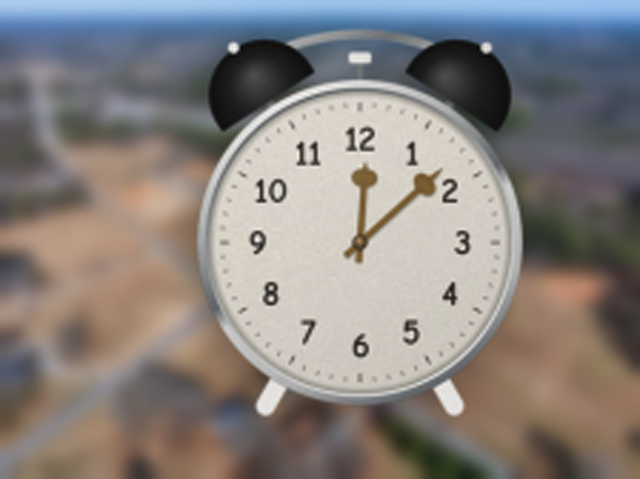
12h08
